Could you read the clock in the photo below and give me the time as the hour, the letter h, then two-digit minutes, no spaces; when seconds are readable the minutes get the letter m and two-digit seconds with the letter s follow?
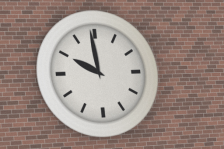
9h59
